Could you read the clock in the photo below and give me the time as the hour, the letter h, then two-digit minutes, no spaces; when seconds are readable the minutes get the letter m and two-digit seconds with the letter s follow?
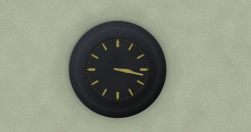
3h17
